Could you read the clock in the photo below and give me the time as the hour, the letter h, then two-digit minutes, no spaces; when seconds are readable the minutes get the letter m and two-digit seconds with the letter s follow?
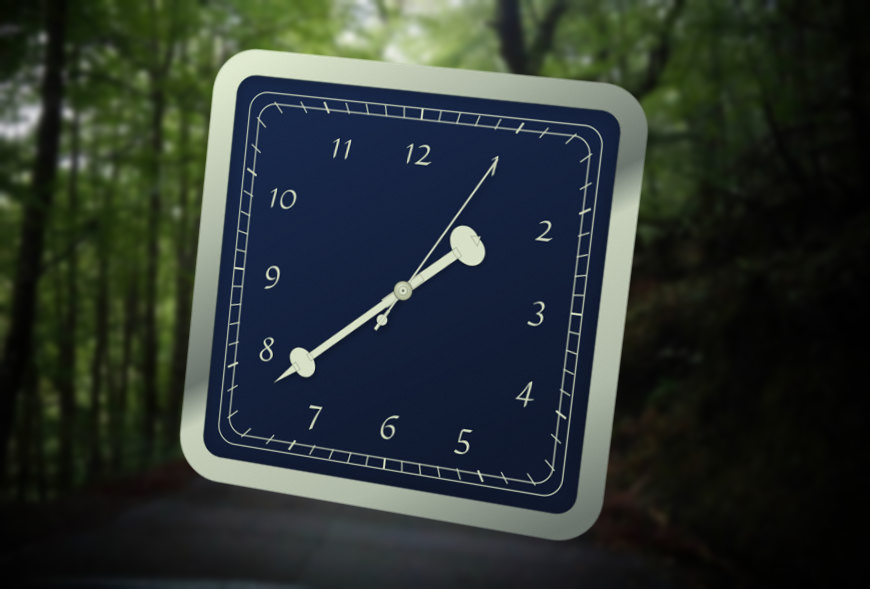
1h38m05s
